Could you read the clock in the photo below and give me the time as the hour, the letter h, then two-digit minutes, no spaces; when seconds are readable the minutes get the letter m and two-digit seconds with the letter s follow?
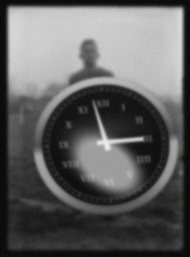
2h58
